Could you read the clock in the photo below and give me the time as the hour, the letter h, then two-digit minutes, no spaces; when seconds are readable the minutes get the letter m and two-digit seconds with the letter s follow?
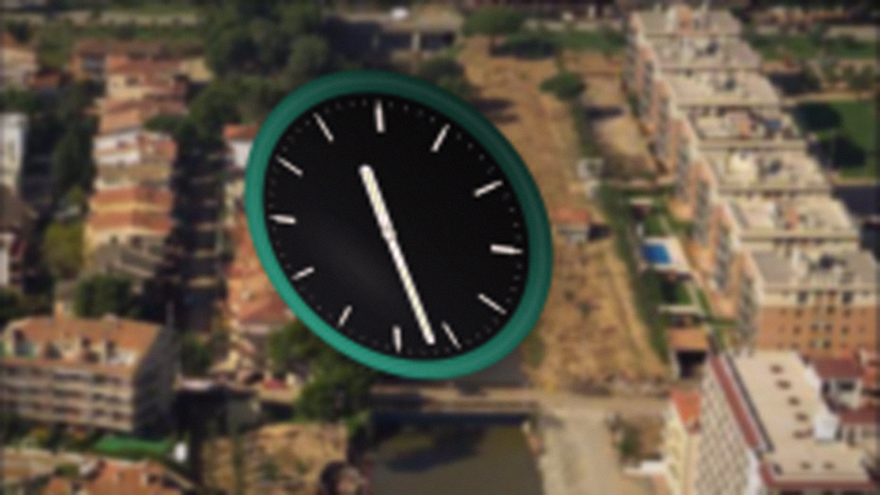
11h27
